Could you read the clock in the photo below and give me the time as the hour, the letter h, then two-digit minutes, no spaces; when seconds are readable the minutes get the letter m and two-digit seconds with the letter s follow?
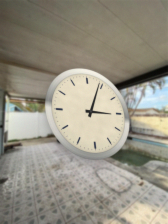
3h04
